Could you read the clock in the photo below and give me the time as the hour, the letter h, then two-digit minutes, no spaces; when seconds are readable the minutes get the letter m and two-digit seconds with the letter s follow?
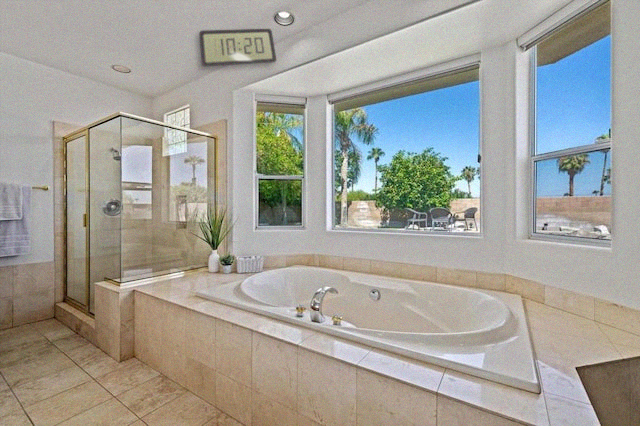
10h20
